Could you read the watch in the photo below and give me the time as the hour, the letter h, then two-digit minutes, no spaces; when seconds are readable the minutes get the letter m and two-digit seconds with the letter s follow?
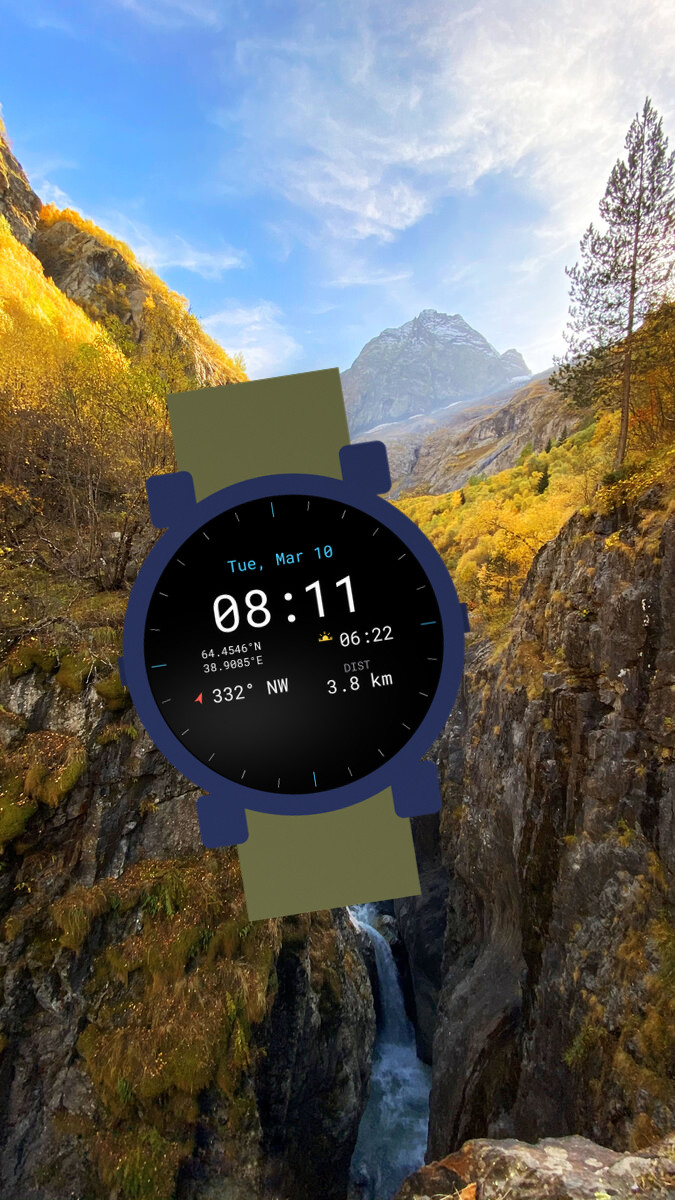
8h11
